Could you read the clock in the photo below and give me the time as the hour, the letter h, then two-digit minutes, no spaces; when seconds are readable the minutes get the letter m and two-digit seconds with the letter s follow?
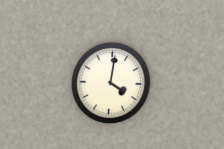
4h01
